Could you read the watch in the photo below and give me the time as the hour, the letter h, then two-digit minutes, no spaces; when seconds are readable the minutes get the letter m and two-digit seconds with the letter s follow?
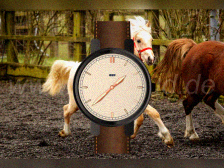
1h38
